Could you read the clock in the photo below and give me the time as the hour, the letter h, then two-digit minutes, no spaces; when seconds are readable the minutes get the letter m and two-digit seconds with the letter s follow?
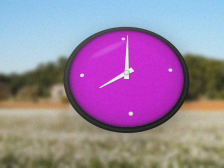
8h01
